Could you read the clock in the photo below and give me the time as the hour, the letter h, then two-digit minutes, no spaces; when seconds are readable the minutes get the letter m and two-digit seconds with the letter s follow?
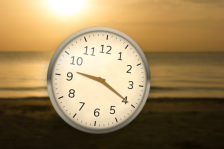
9h20
